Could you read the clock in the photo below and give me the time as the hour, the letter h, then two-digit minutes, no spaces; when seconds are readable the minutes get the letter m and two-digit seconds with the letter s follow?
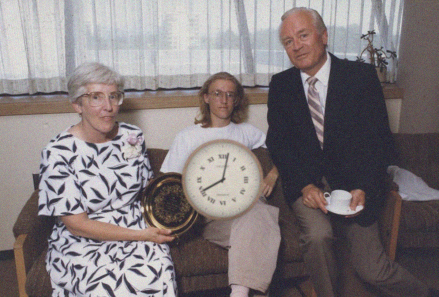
8h02
